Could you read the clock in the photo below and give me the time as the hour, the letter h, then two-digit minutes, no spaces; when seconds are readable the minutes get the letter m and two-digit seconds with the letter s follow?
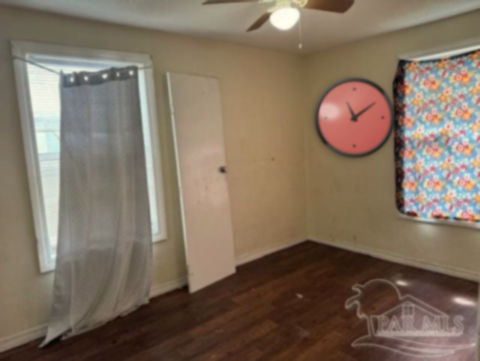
11h09
